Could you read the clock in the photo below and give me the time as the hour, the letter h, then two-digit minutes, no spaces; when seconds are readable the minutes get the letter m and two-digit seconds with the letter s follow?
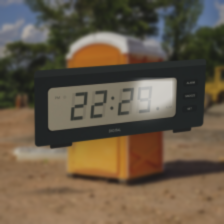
22h29
